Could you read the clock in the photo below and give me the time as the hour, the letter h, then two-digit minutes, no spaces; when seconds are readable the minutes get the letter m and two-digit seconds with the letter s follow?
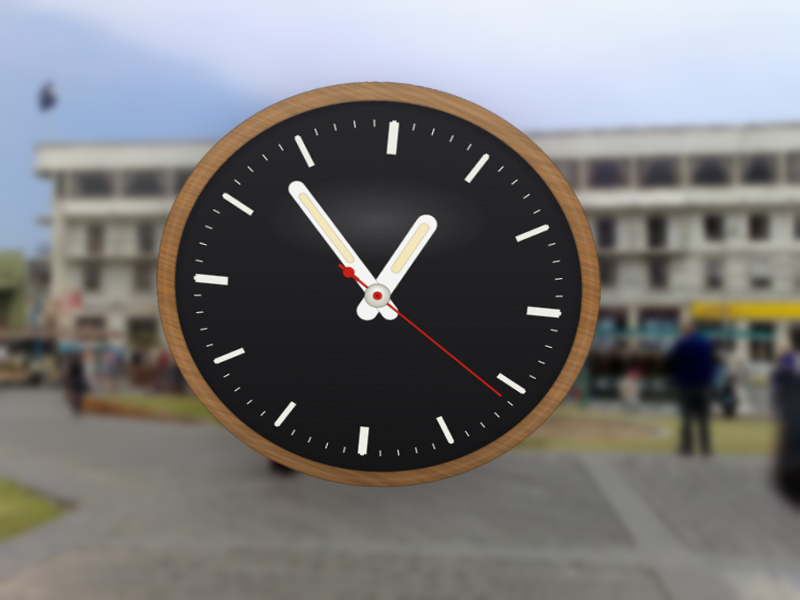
12h53m21s
